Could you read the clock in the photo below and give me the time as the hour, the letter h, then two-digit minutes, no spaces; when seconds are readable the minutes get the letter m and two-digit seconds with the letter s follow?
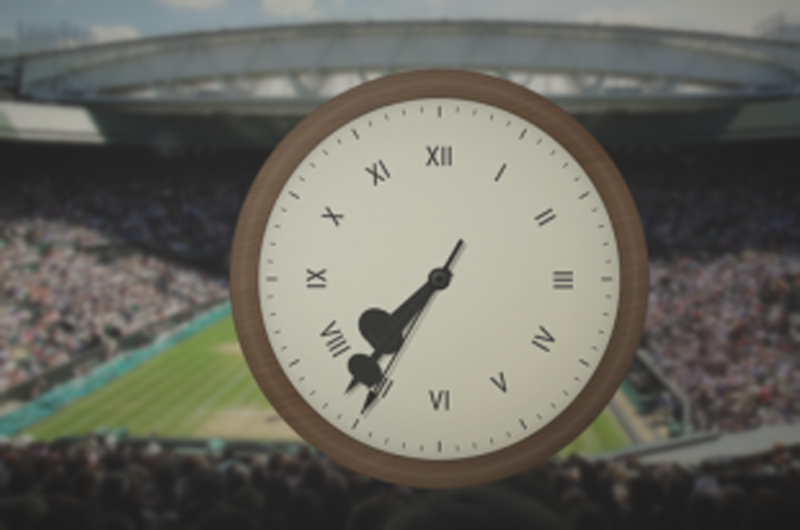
7h36m35s
